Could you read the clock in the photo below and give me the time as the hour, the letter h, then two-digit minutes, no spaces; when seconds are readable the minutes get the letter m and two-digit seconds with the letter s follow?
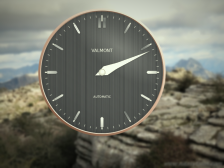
2h11
